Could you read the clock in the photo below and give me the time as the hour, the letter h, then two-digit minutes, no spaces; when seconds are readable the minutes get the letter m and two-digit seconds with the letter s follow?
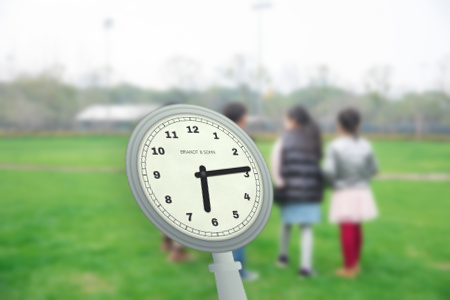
6h14
